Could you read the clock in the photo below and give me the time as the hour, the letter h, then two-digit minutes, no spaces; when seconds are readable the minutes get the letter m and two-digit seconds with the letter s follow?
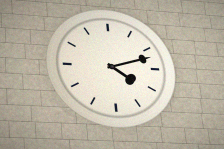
4h12
